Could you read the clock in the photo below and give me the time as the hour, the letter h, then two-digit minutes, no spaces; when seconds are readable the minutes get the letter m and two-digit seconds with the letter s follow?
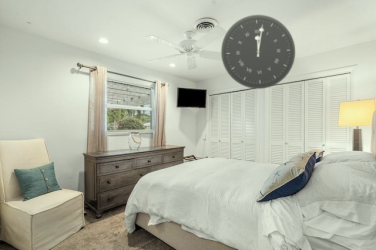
12h02
